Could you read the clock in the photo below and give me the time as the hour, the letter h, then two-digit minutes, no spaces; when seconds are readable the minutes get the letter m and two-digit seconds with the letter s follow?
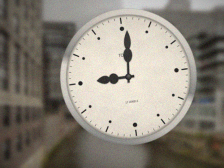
9h01
